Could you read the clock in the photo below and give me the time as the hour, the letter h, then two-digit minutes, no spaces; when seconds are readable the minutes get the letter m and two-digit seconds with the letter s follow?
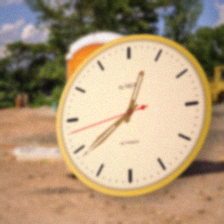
12h38m43s
